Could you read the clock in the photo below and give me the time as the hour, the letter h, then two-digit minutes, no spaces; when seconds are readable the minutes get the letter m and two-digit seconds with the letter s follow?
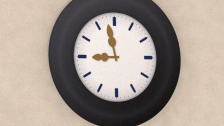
8h58
